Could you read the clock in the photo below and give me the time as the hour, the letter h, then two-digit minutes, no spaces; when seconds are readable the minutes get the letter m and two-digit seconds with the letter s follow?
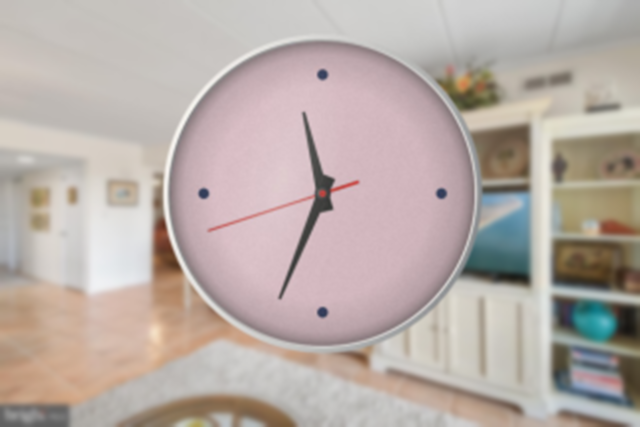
11h33m42s
